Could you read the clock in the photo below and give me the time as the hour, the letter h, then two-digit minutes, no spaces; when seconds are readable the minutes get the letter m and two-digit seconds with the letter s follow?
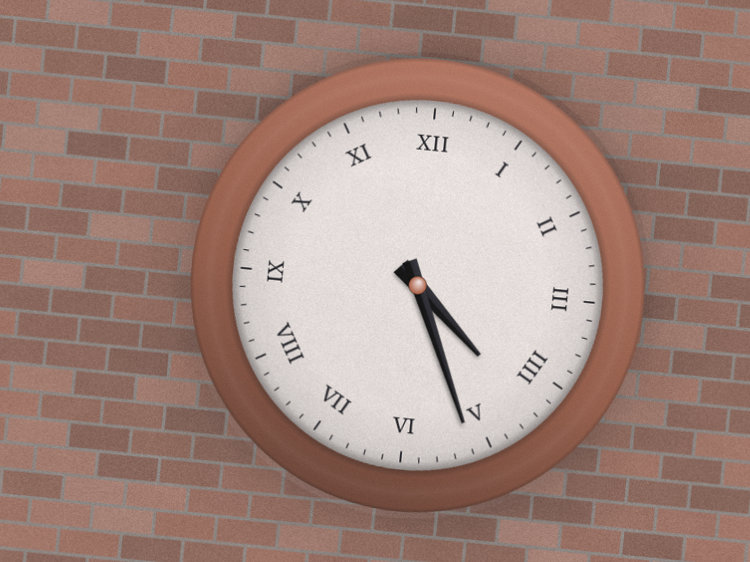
4h26
